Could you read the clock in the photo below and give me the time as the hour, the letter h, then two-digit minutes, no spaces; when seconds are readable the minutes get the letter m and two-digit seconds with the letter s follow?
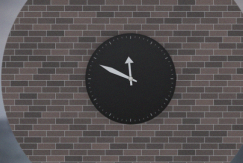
11h49
